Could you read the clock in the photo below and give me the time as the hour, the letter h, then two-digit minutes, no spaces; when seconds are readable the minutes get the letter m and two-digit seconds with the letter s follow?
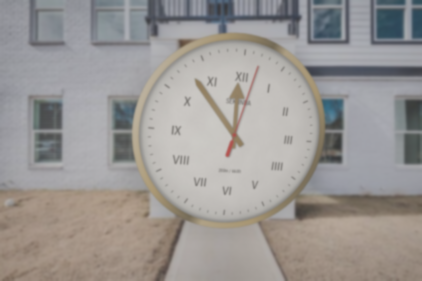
11h53m02s
